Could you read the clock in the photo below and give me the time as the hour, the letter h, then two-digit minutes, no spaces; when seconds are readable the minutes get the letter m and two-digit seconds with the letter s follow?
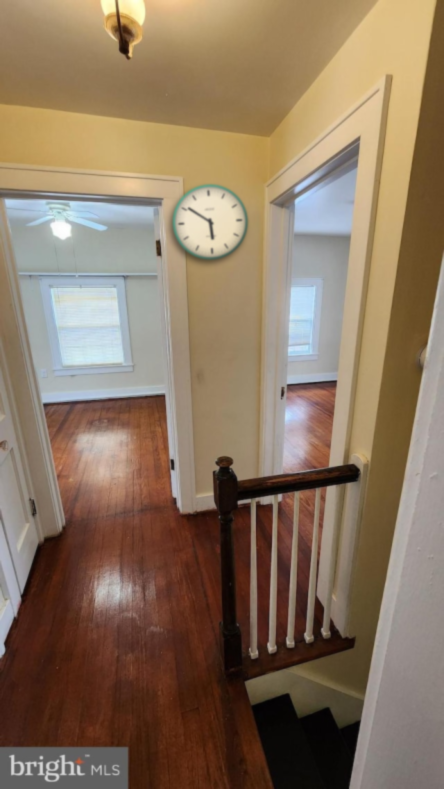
5h51
